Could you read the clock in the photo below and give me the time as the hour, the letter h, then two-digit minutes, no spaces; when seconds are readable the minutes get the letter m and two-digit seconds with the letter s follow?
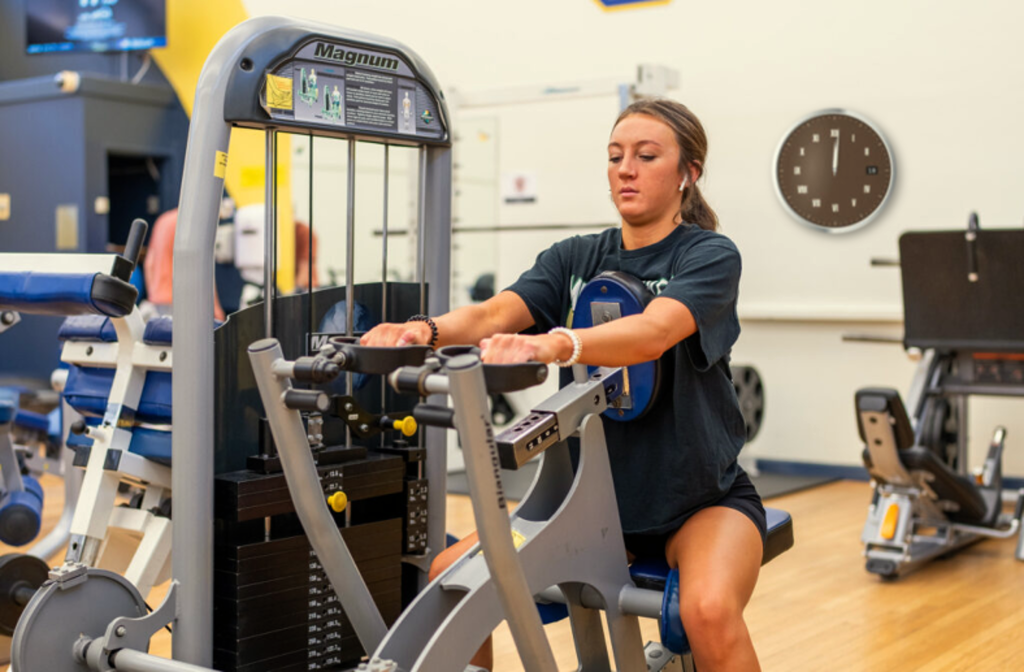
12h01
